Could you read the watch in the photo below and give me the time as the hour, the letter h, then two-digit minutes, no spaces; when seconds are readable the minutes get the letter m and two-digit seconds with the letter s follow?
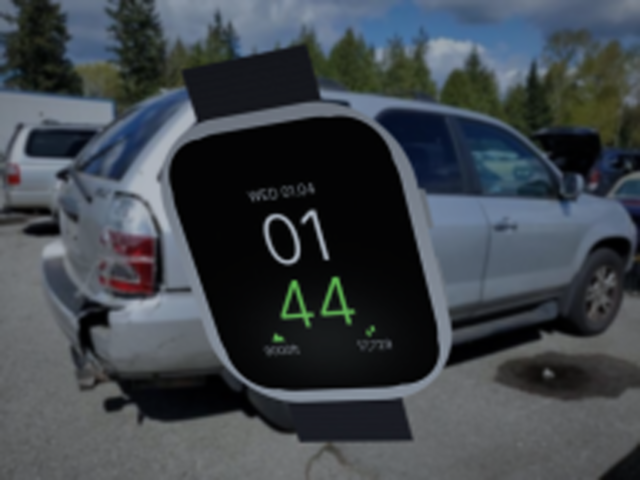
1h44
